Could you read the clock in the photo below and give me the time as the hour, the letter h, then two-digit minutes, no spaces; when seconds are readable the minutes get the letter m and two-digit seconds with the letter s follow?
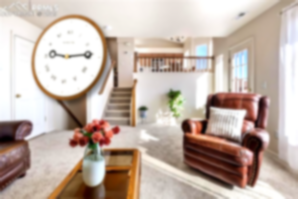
9h14
